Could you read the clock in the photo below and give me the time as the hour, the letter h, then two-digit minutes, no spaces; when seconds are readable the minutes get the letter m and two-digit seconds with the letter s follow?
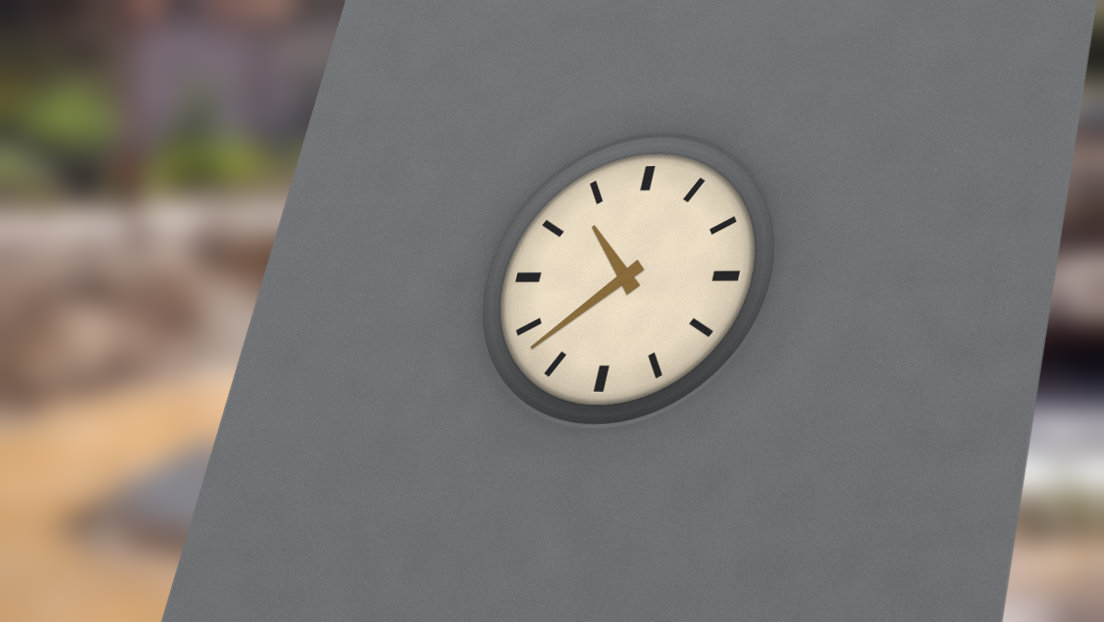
10h38
